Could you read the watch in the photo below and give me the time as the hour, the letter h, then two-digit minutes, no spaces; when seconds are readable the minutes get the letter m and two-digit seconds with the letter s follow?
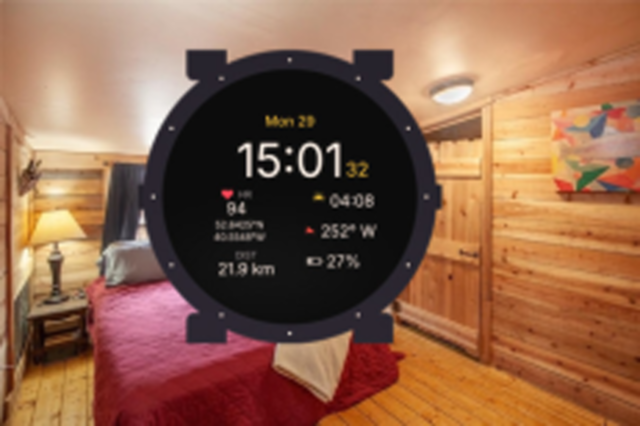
15h01
